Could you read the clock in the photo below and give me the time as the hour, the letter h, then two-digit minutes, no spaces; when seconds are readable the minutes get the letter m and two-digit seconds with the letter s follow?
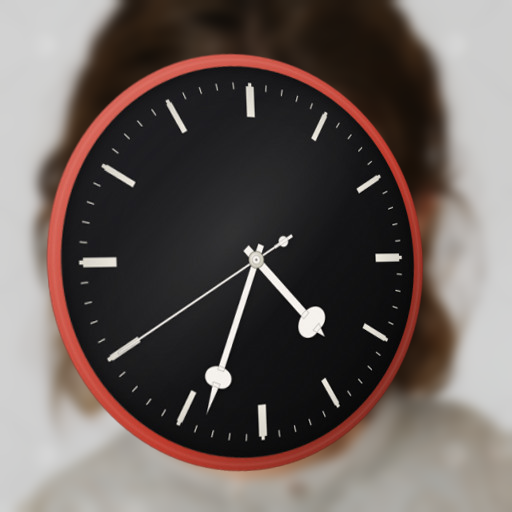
4h33m40s
